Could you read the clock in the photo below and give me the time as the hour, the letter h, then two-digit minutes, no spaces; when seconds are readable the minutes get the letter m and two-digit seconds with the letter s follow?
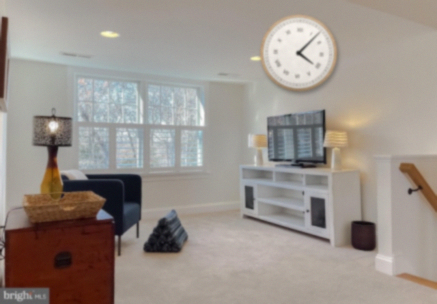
4h07
